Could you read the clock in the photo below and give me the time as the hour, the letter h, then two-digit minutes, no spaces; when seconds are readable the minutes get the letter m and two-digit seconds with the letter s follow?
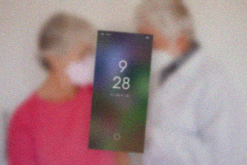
9h28
